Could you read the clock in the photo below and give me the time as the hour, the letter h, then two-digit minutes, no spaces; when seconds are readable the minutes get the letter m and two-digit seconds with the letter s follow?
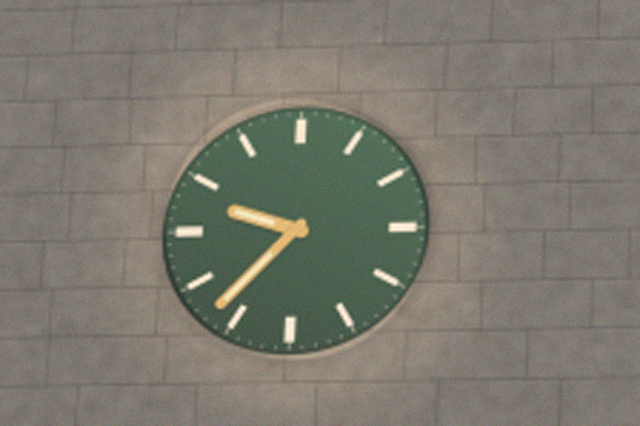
9h37
